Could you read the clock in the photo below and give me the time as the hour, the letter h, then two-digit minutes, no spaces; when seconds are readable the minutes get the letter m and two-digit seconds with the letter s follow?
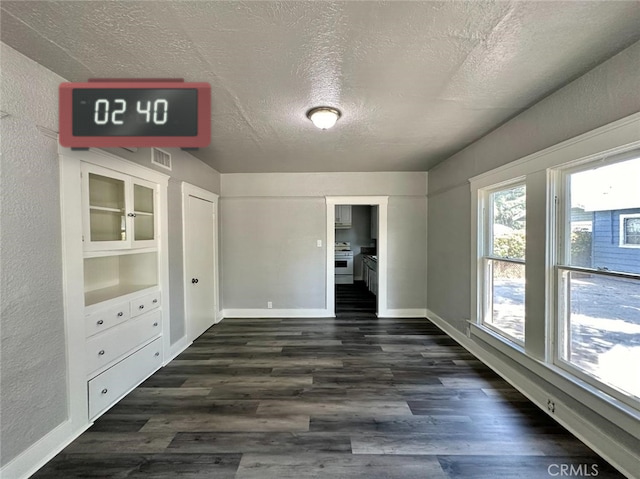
2h40
